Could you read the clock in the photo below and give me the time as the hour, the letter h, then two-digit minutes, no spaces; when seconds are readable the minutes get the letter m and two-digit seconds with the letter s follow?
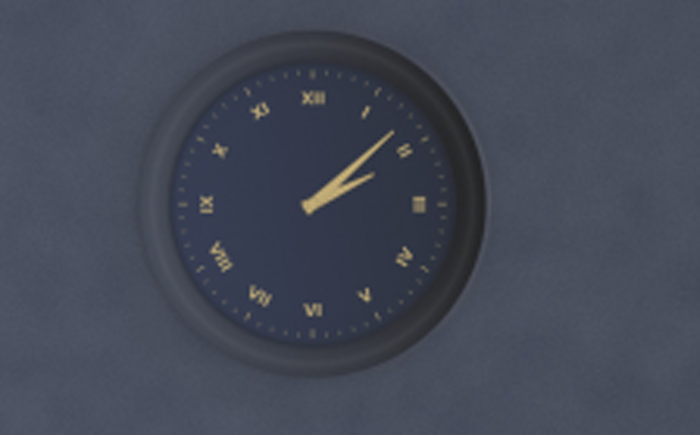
2h08
